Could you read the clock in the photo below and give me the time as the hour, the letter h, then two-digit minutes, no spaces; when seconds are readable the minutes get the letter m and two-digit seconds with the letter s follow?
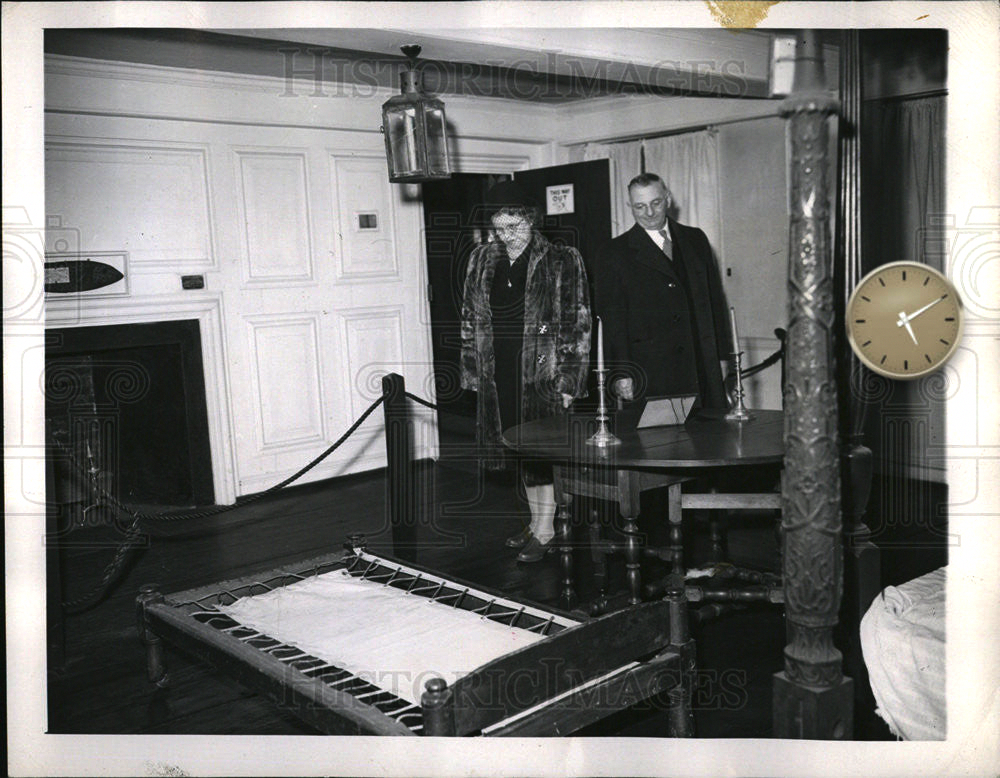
5h10
